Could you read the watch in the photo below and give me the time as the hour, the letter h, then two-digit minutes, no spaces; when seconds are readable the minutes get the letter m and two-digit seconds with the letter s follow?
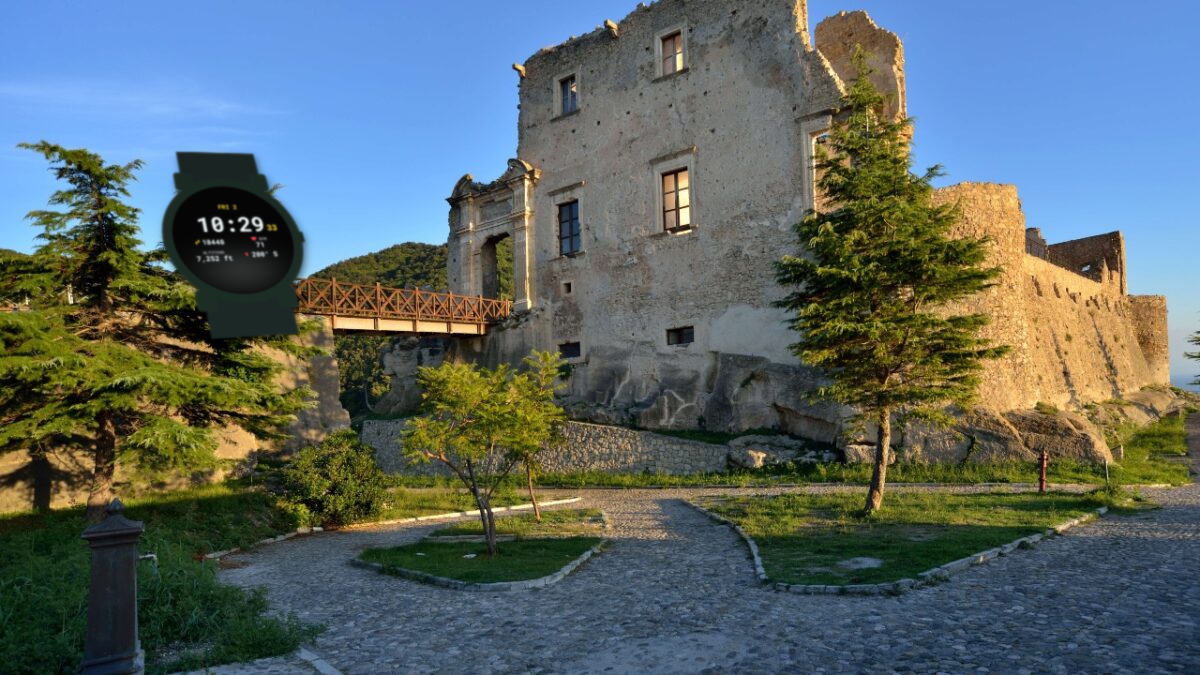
10h29
